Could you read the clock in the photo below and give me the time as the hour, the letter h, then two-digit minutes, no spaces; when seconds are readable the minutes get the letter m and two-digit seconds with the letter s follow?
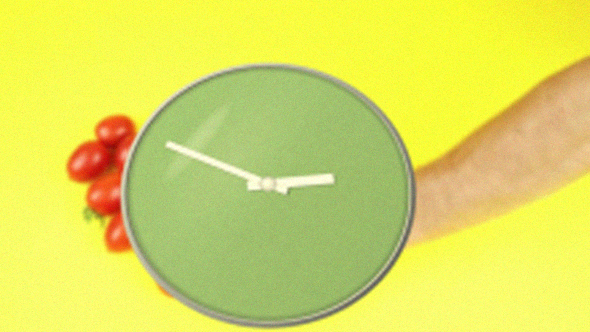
2h49
